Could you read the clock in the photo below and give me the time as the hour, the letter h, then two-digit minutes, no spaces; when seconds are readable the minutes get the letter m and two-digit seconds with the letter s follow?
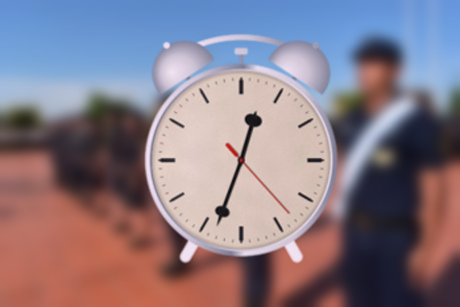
12h33m23s
